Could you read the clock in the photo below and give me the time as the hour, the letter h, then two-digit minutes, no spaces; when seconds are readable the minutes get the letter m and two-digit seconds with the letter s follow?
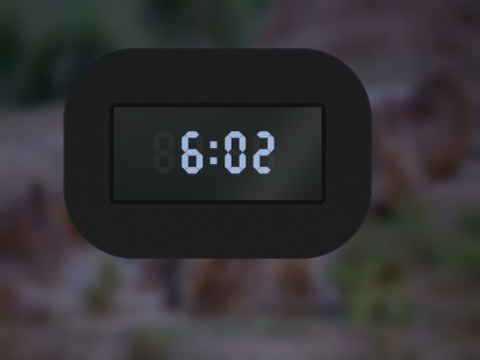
6h02
